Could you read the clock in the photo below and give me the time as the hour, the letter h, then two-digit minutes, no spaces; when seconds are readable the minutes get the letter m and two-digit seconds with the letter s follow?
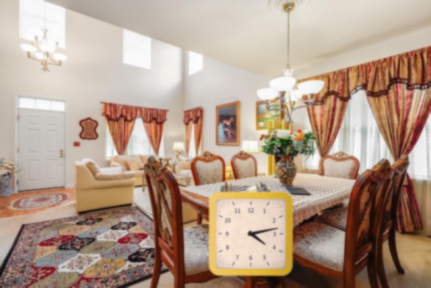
4h13
